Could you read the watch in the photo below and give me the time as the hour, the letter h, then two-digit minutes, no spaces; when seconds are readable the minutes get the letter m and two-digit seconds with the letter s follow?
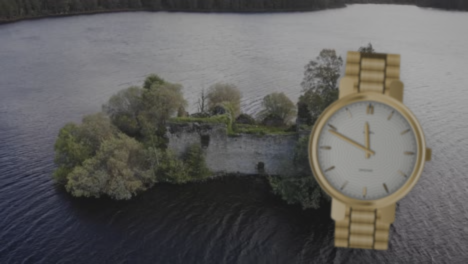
11h49
